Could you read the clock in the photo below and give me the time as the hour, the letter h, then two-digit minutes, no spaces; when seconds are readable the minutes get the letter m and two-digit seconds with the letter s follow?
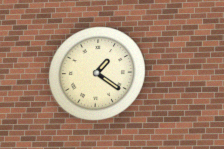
1h21
